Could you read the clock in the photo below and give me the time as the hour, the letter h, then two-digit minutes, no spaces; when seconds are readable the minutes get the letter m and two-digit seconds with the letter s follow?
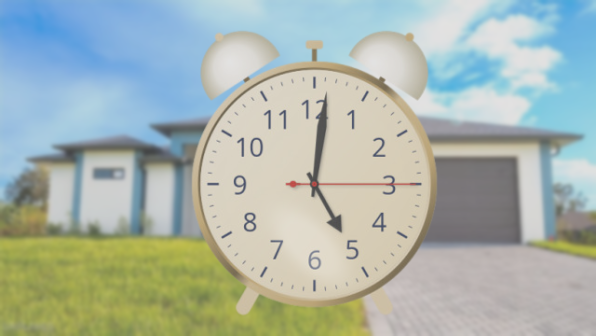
5h01m15s
